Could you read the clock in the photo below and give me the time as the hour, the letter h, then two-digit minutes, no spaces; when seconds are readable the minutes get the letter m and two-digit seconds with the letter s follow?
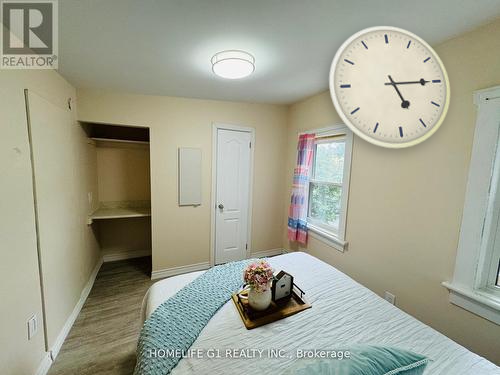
5h15
